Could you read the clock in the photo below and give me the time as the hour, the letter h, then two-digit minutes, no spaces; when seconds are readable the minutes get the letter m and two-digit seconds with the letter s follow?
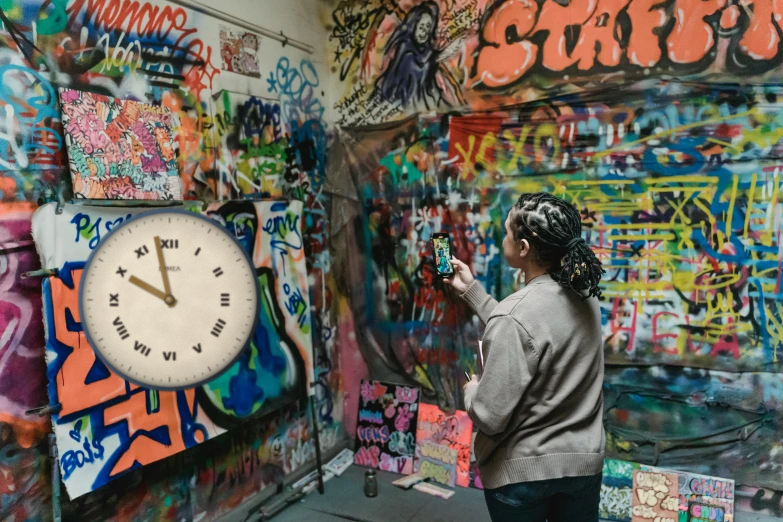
9h58
